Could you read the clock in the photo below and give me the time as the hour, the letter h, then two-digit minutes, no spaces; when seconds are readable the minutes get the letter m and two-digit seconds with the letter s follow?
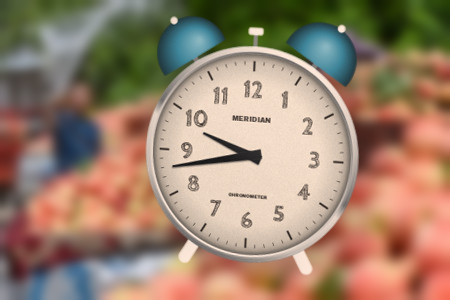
9h43
